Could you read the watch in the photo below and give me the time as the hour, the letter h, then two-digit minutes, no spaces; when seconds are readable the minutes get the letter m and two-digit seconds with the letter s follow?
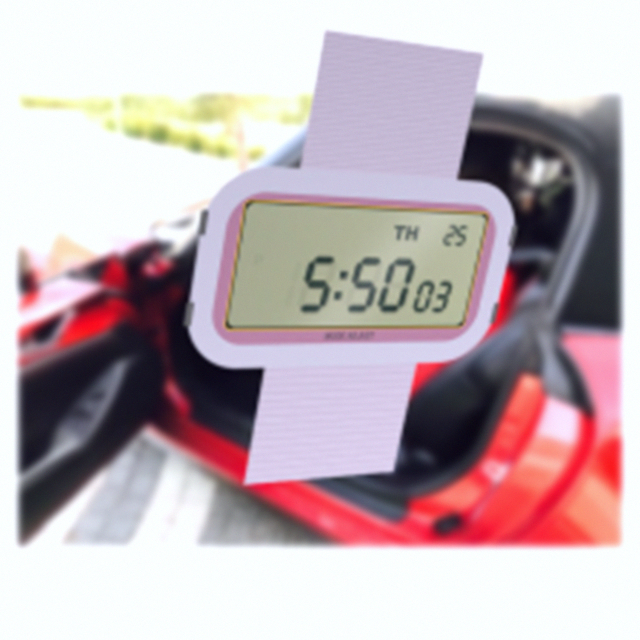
5h50m03s
